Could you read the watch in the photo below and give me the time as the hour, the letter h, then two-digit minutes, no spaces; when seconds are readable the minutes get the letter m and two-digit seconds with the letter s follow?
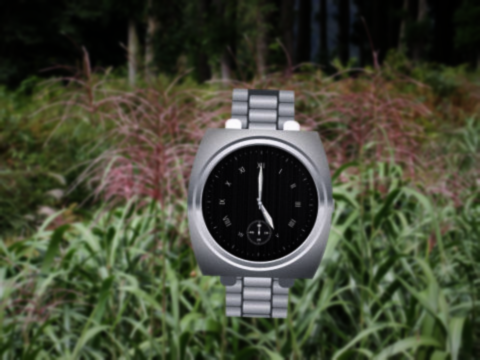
5h00
